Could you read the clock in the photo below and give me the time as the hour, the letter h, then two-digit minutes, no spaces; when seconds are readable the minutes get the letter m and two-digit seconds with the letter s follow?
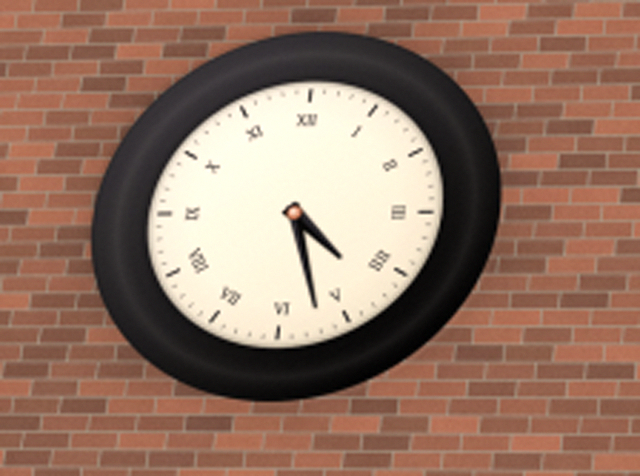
4h27
